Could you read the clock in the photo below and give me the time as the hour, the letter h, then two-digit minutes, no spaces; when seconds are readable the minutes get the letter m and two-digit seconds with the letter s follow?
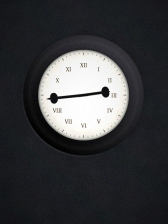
2h44
